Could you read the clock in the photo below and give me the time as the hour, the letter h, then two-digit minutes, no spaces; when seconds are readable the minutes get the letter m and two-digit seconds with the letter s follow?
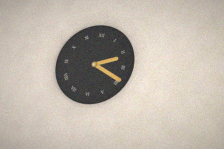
2h19
